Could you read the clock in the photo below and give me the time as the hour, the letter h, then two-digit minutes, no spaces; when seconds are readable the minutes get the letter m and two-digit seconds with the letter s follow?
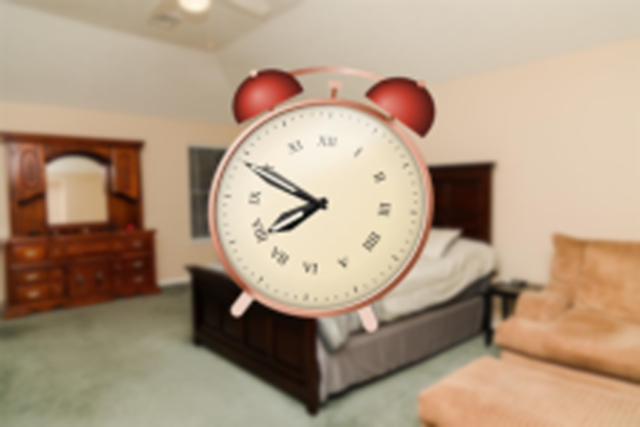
7h49
